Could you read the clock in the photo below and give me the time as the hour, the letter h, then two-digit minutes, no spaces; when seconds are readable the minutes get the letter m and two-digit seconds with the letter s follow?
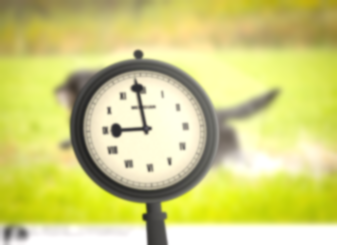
8h59
